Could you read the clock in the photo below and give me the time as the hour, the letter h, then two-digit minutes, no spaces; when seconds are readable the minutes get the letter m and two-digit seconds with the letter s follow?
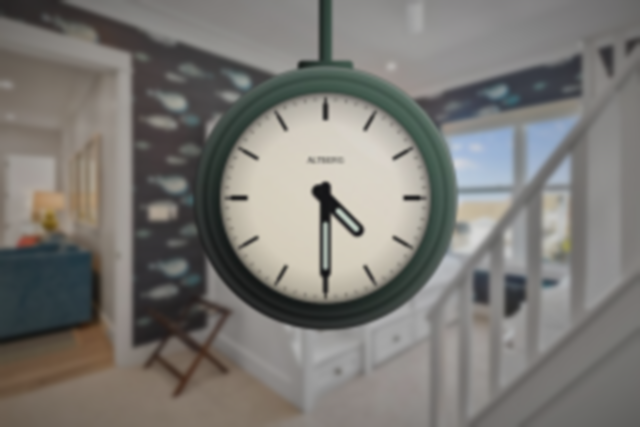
4h30
